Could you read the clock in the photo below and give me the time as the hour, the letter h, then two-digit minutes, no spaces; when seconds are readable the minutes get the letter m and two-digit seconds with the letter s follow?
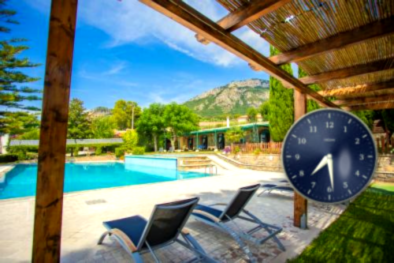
7h29
